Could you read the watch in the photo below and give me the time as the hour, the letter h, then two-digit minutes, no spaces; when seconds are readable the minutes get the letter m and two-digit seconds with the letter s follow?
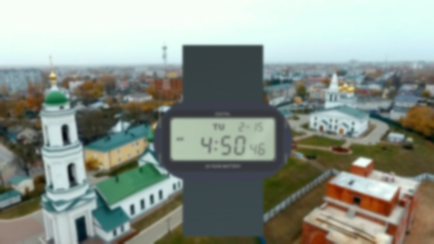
4h50m46s
